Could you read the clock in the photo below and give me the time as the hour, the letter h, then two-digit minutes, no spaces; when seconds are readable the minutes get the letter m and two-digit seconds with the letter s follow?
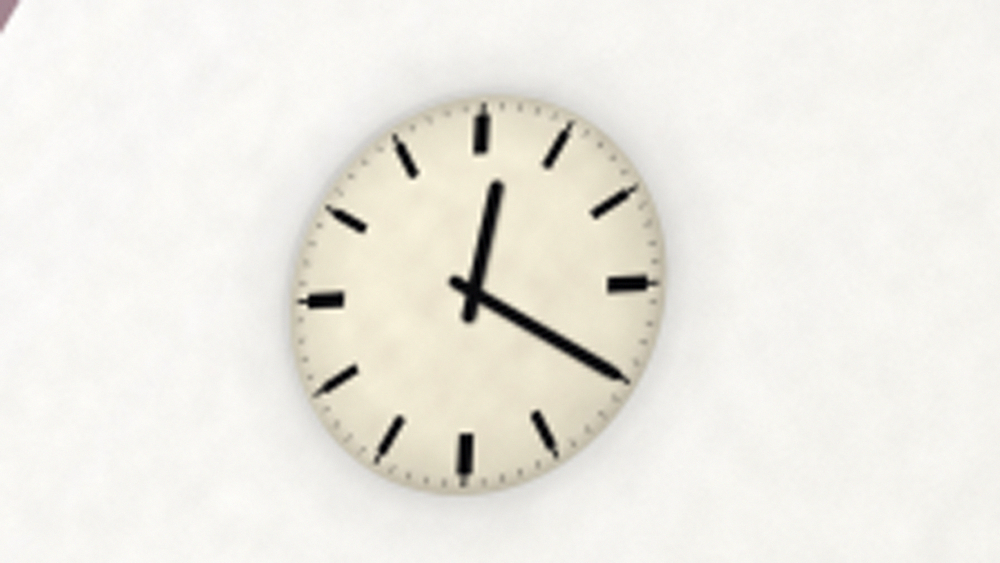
12h20
